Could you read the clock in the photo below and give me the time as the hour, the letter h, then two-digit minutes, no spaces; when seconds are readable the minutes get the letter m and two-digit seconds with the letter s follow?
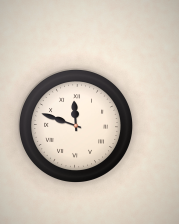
11h48
